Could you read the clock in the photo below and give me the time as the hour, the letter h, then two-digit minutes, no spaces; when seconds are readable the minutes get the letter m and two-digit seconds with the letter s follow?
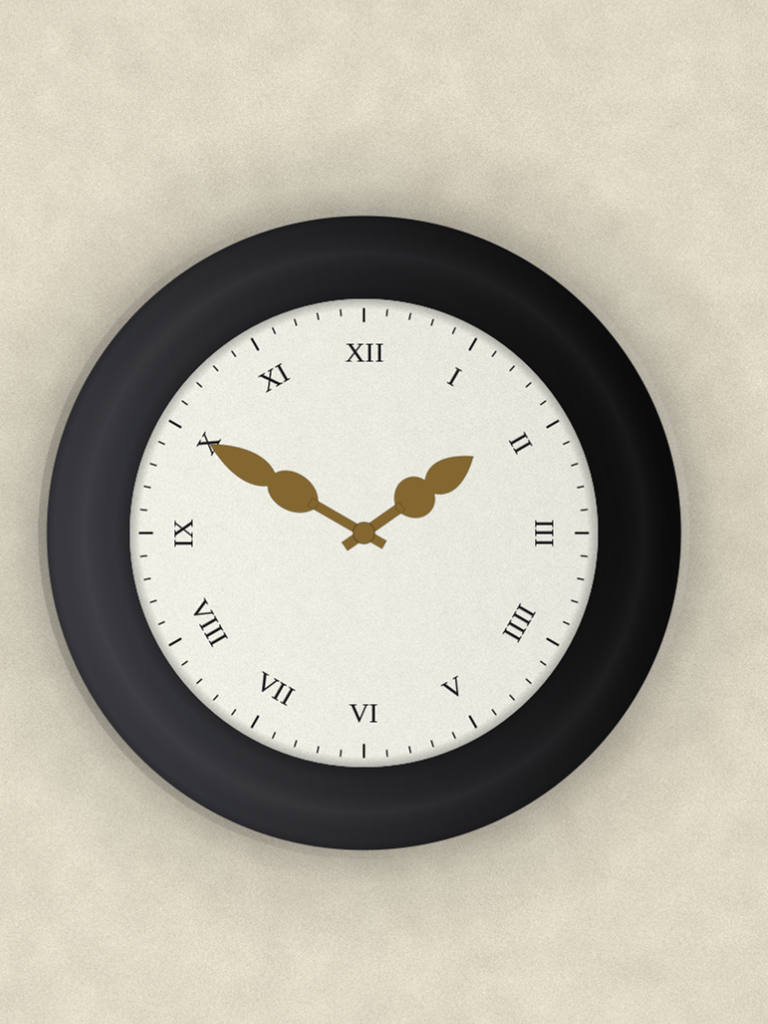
1h50
